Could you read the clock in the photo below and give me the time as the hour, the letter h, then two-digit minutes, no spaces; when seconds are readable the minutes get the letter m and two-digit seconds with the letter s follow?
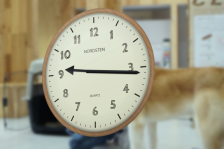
9h16
